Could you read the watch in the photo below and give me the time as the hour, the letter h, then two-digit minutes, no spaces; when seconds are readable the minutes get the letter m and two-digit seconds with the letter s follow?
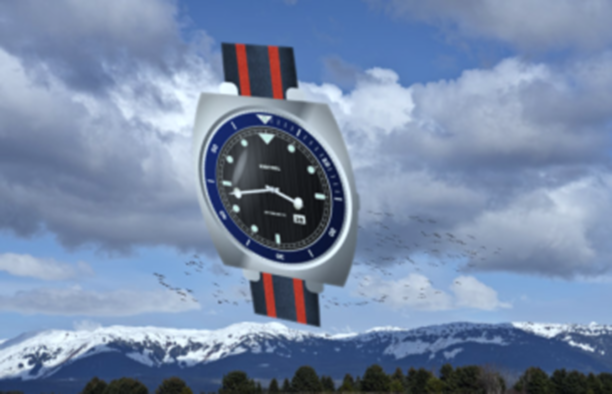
3h43
